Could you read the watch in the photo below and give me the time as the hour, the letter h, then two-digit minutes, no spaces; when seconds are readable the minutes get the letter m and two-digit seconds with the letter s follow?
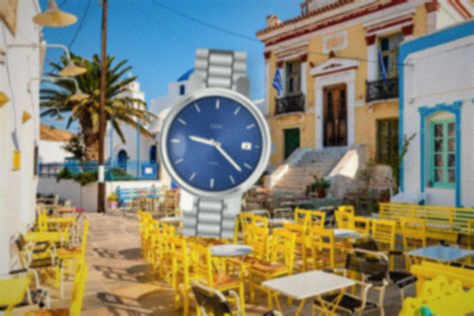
9h22
